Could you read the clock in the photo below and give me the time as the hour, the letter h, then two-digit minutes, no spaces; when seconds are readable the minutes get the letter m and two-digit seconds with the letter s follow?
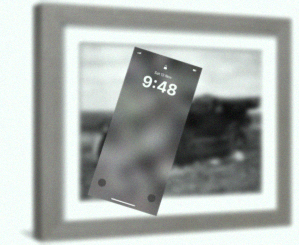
9h48
